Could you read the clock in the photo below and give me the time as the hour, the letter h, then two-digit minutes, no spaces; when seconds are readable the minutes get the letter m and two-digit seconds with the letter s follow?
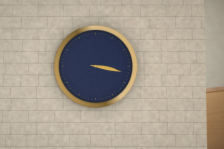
3h17
